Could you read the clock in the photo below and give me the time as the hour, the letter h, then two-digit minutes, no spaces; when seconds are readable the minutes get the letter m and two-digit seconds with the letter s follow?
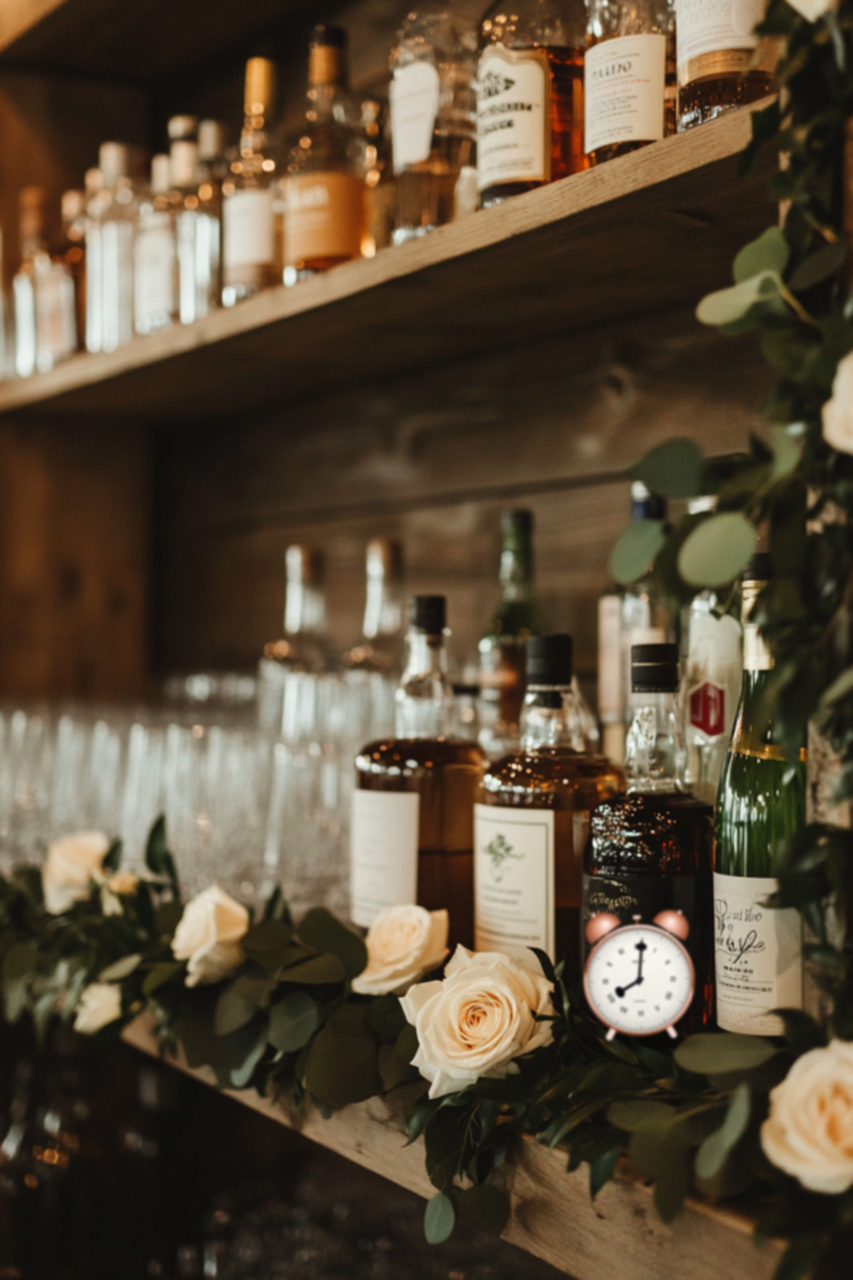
8h01
